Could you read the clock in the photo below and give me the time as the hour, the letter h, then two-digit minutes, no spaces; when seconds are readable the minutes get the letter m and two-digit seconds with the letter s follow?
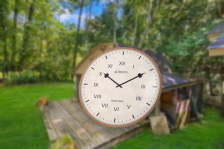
10h10
